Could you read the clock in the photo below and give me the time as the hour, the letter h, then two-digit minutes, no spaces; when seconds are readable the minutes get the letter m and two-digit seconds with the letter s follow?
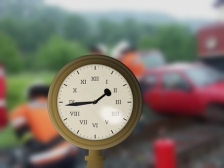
1h44
